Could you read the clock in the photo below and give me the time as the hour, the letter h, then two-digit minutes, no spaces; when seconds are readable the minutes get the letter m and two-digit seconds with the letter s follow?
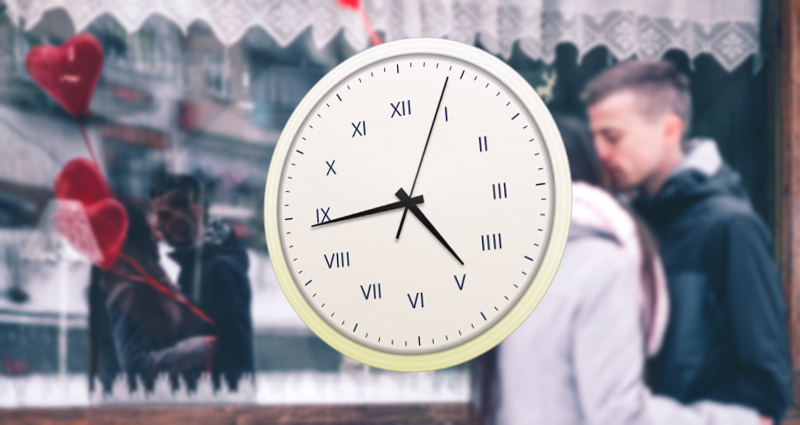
4h44m04s
